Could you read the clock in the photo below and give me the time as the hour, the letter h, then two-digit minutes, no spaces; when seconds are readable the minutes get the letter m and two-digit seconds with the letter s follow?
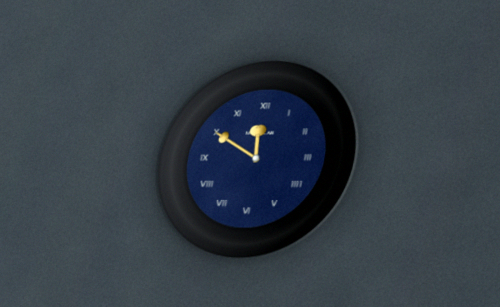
11h50
